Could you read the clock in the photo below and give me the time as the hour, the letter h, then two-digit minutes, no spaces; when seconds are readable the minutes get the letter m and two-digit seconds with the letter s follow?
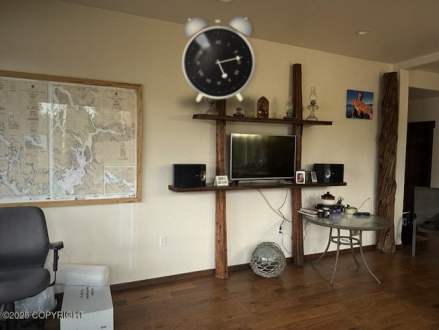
5h13
